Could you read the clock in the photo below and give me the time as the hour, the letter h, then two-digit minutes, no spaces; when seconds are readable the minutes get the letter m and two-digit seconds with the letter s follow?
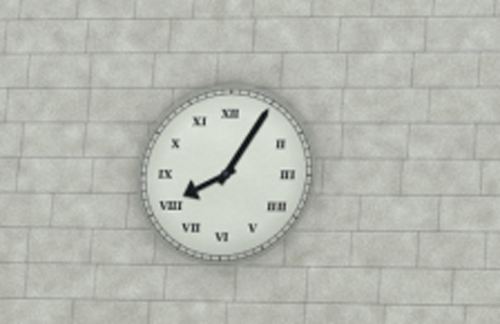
8h05
